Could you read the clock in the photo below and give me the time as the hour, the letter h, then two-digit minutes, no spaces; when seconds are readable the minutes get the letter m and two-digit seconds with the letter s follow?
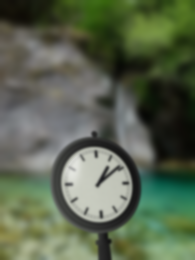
1h09
